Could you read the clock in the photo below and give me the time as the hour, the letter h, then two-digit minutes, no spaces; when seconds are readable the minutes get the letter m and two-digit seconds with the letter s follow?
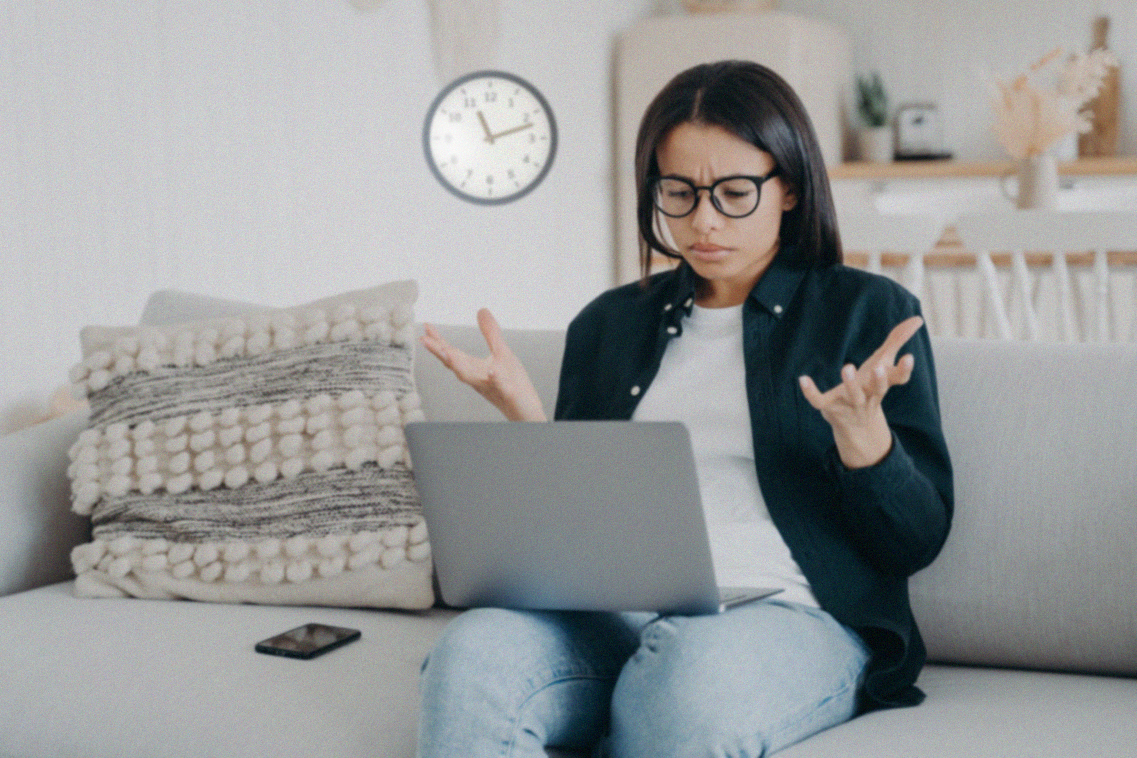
11h12
